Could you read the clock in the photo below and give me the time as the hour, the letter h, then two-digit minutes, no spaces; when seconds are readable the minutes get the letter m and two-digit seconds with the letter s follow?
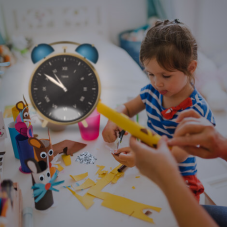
10h51
